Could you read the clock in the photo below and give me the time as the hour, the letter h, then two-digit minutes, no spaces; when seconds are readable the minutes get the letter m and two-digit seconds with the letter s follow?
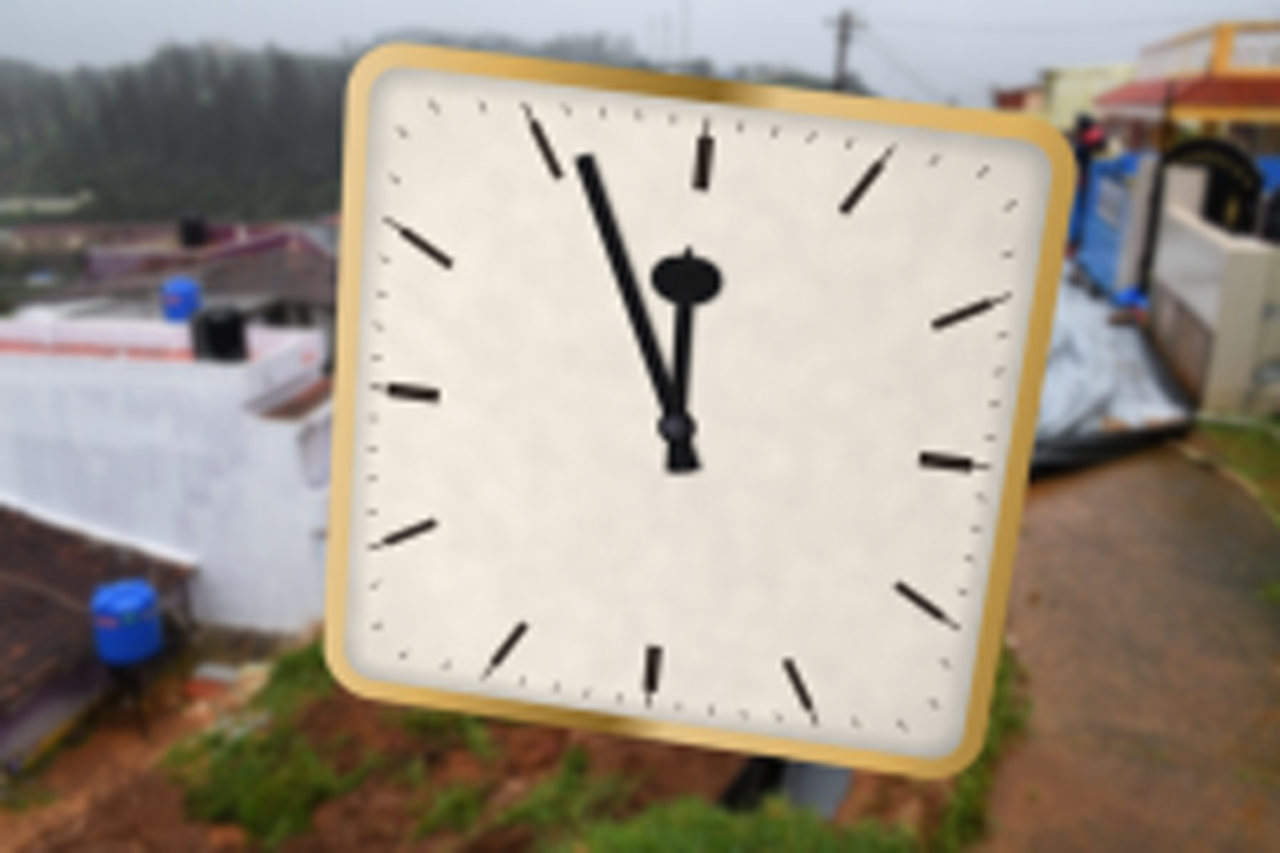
11h56
